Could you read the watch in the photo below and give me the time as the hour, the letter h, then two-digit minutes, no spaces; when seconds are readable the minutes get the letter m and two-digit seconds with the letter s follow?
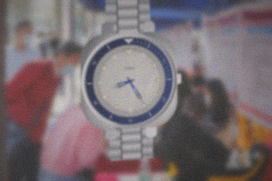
8h25
